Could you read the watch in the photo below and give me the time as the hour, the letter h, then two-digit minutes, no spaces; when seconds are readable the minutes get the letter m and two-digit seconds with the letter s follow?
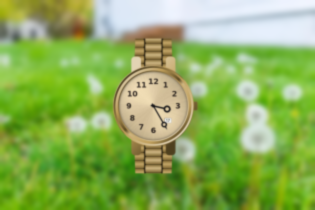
3h25
